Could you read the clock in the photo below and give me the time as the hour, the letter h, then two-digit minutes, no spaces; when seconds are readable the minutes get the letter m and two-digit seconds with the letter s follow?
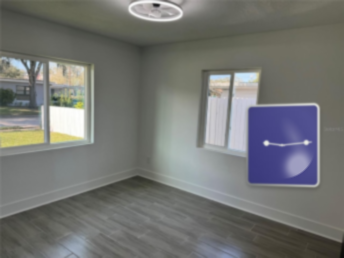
9h14
